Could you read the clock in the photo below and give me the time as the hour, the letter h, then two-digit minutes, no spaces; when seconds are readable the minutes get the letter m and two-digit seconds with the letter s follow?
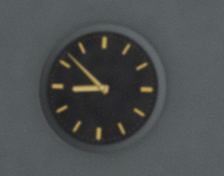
8h52
